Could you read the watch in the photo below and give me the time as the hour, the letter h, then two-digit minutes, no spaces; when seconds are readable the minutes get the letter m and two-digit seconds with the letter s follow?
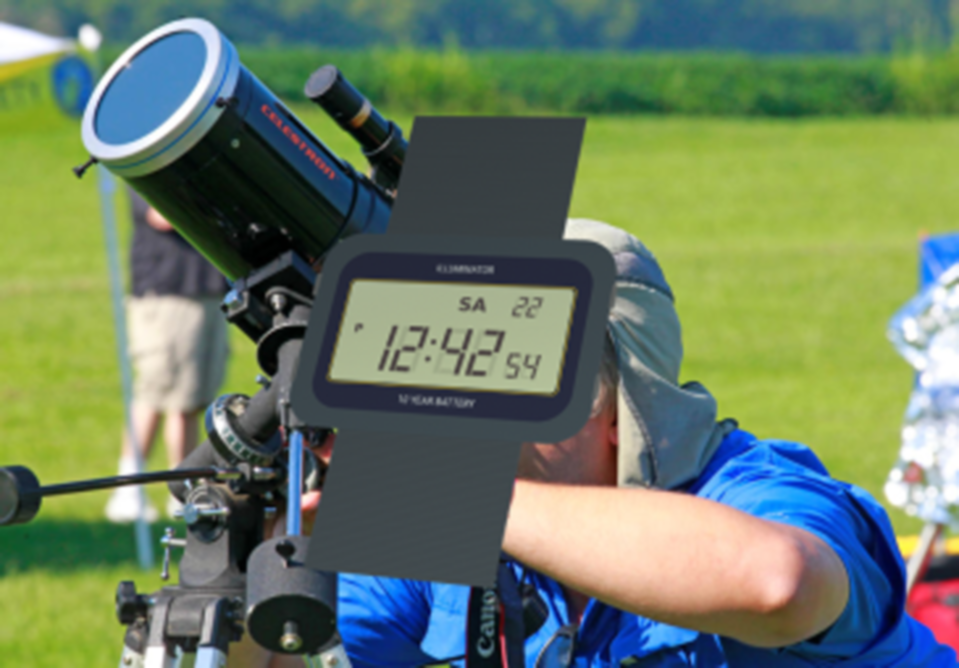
12h42m54s
